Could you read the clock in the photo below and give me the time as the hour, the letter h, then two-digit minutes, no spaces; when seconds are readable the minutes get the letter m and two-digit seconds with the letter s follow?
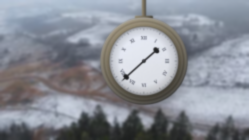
1h38
